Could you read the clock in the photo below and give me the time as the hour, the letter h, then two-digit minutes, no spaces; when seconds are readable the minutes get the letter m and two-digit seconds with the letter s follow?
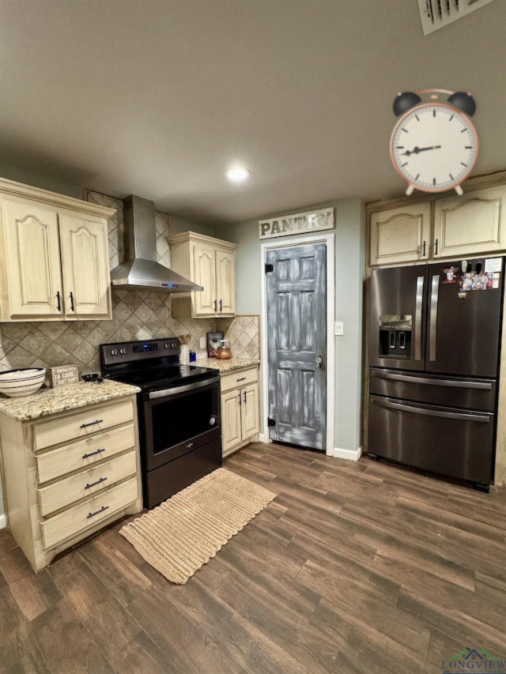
8h43
